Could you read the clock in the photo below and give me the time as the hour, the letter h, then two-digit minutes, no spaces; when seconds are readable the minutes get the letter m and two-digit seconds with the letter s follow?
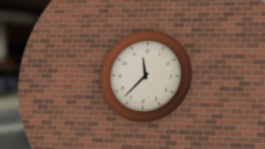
11h37
